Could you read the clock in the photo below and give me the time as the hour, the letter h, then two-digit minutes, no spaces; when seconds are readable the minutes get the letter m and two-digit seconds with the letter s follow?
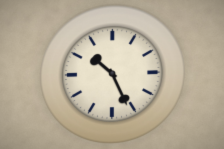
10h26
